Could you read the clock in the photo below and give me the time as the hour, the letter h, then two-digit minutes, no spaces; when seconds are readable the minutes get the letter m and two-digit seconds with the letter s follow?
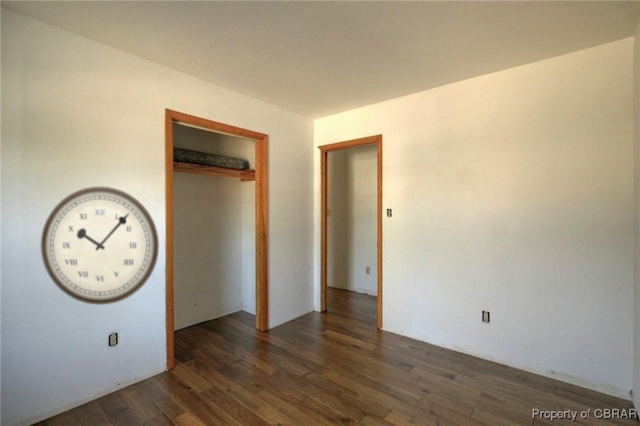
10h07
